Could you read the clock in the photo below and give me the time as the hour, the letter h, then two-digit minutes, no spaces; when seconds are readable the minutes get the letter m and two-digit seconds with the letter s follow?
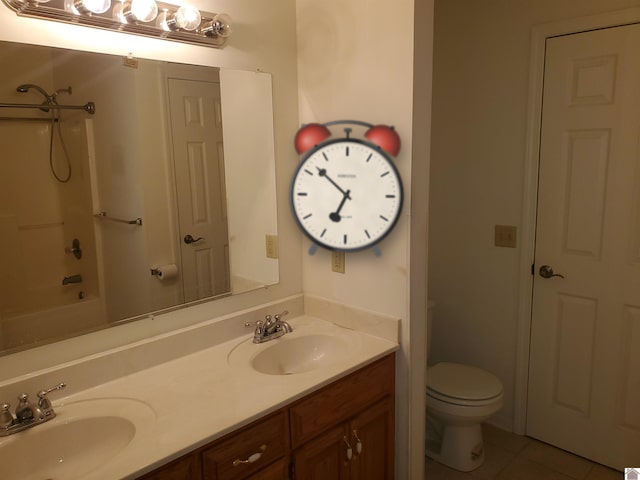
6h52
